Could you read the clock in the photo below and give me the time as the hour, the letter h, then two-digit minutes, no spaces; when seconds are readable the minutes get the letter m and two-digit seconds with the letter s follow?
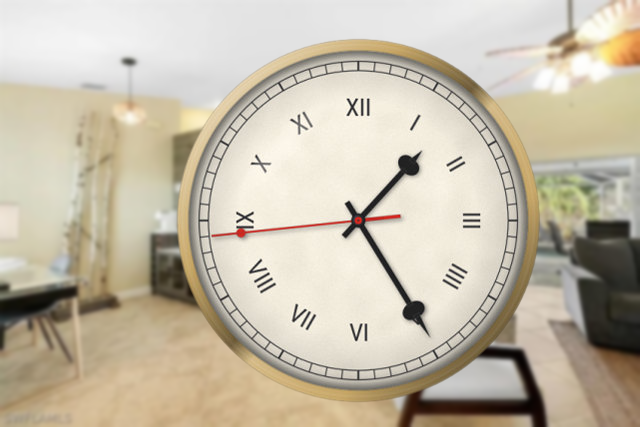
1h24m44s
